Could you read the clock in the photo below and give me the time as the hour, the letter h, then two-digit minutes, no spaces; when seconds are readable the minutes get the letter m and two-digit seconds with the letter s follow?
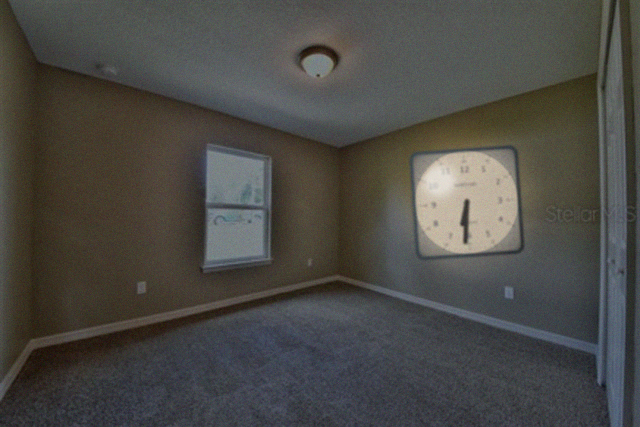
6h31
